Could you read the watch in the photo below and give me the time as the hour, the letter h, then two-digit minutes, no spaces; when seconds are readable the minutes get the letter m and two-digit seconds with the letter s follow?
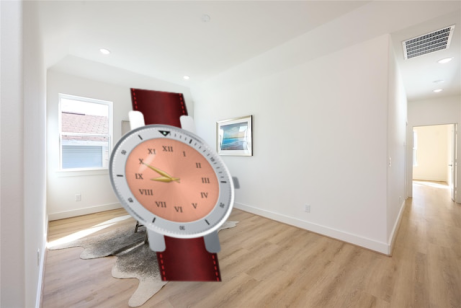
8h50
